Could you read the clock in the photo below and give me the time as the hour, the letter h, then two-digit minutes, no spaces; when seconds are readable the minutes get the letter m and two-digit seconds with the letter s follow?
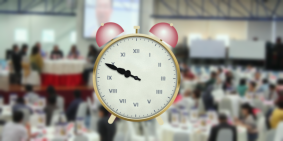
9h49
